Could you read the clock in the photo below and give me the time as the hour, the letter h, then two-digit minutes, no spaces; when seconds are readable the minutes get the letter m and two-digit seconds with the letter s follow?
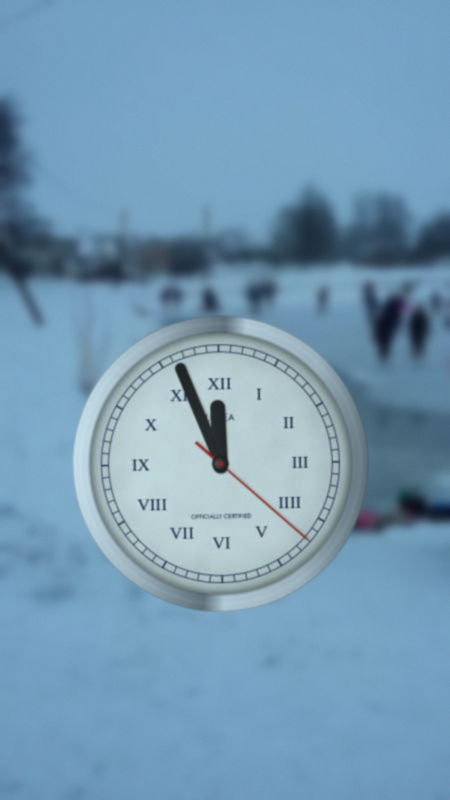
11h56m22s
